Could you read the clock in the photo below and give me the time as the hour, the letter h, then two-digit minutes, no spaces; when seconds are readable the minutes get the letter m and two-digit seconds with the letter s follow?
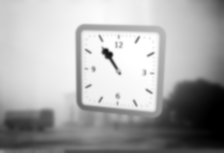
10h54
